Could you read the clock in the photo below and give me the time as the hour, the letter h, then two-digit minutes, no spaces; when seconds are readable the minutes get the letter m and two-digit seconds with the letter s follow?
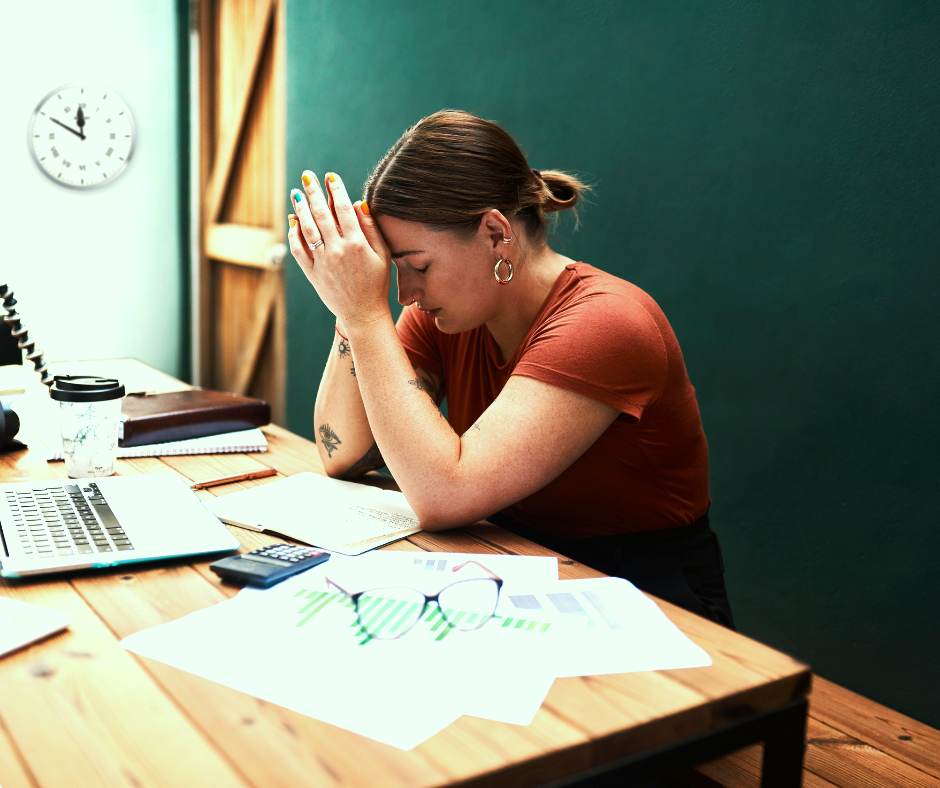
11h50
